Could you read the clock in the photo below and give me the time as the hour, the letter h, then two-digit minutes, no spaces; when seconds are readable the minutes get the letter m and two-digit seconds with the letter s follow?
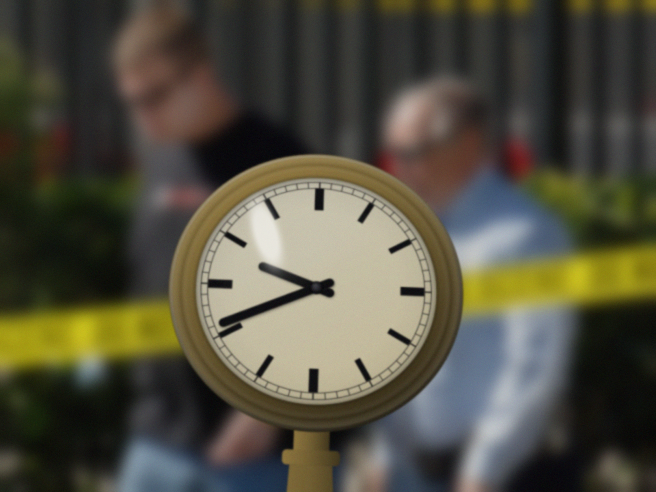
9h41
